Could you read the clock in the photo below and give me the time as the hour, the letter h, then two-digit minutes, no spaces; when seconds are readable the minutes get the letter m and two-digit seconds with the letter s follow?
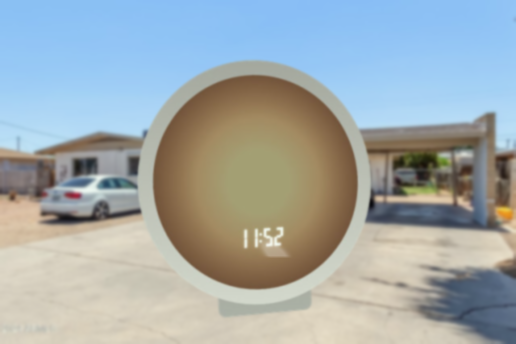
11h52
